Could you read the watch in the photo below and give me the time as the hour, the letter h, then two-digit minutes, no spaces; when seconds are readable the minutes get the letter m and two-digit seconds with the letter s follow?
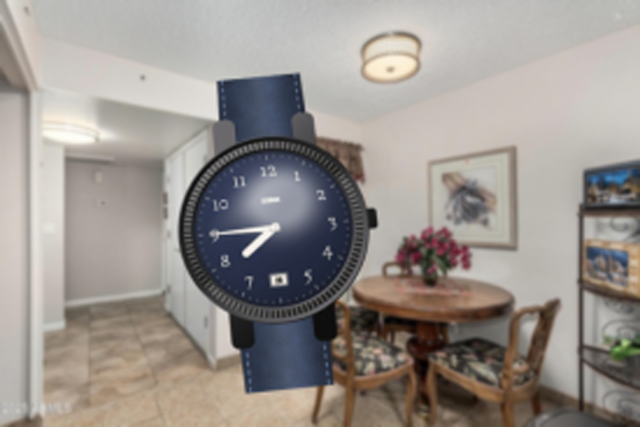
7h45
